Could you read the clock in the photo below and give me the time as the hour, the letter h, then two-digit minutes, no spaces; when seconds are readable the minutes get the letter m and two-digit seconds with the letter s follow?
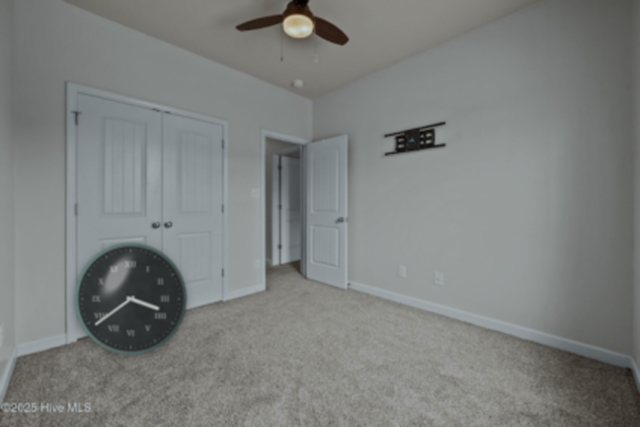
3h39
